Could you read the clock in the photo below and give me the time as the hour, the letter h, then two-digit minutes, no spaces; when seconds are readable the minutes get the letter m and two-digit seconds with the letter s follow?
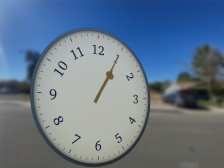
1h05
